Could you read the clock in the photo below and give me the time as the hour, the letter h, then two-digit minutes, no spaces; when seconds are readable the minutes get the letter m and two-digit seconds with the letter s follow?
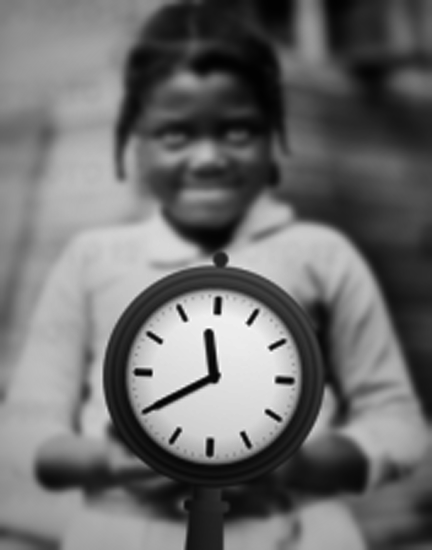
11h40
